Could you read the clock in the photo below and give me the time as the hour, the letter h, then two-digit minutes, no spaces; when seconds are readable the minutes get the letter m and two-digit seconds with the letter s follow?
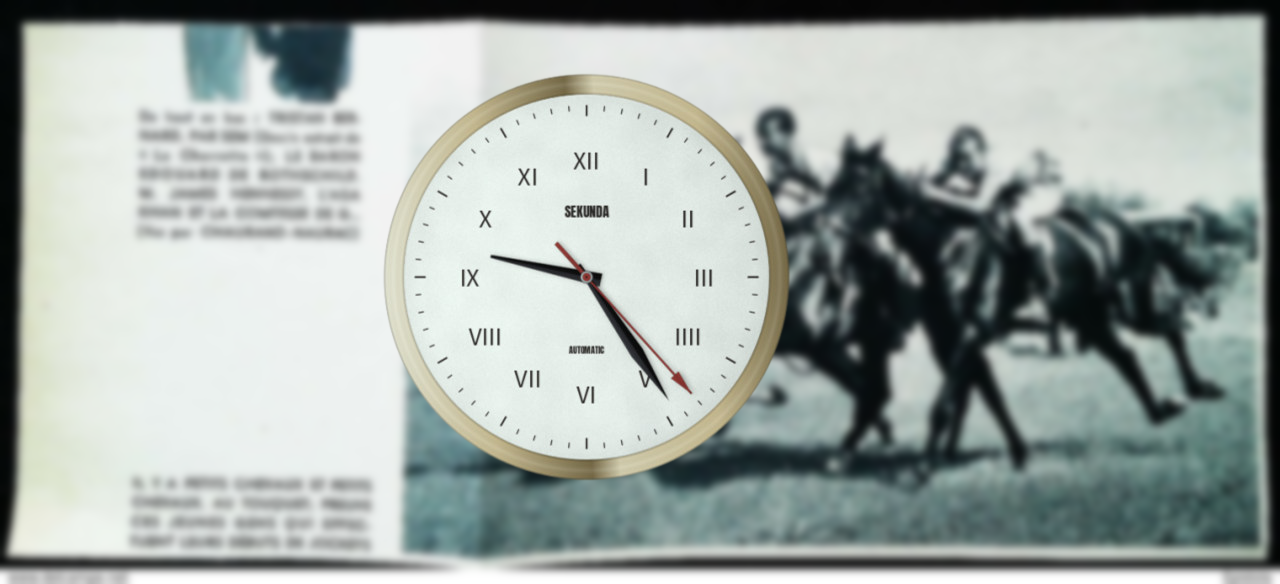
9h24m23s
